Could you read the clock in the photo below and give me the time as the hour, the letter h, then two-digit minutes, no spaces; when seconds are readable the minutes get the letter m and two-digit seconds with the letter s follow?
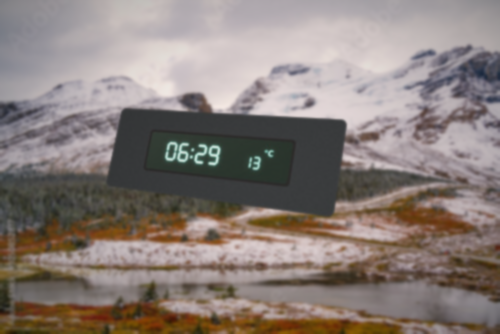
6h29
